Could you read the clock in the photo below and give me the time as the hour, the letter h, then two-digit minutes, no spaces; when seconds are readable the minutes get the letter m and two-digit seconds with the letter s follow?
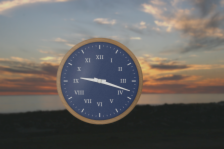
9h18
